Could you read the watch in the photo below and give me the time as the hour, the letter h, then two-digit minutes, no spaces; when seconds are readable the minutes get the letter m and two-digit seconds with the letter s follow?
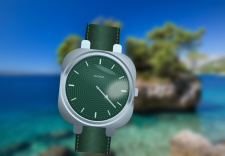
4h22
